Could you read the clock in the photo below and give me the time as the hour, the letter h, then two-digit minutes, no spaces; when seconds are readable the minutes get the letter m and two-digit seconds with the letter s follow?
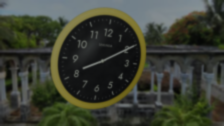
8h10
